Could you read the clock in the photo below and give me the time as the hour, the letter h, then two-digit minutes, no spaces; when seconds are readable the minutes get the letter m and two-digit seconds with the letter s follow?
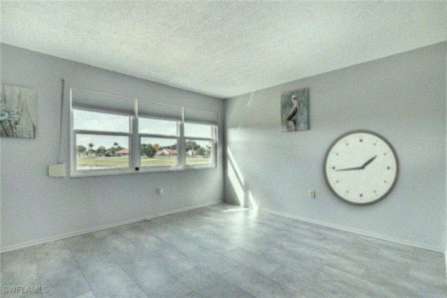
1h44
